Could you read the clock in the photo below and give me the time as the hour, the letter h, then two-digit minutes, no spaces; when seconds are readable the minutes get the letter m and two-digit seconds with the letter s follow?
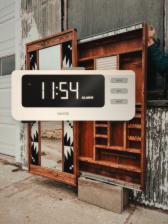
11h54
